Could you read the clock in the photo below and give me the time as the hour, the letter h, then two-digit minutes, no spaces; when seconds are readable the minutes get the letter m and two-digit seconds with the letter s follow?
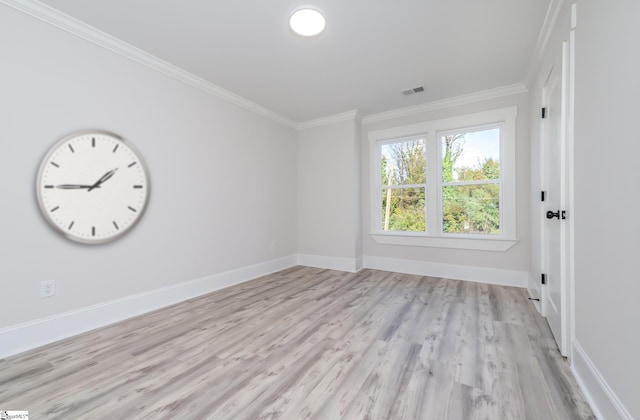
1h45
